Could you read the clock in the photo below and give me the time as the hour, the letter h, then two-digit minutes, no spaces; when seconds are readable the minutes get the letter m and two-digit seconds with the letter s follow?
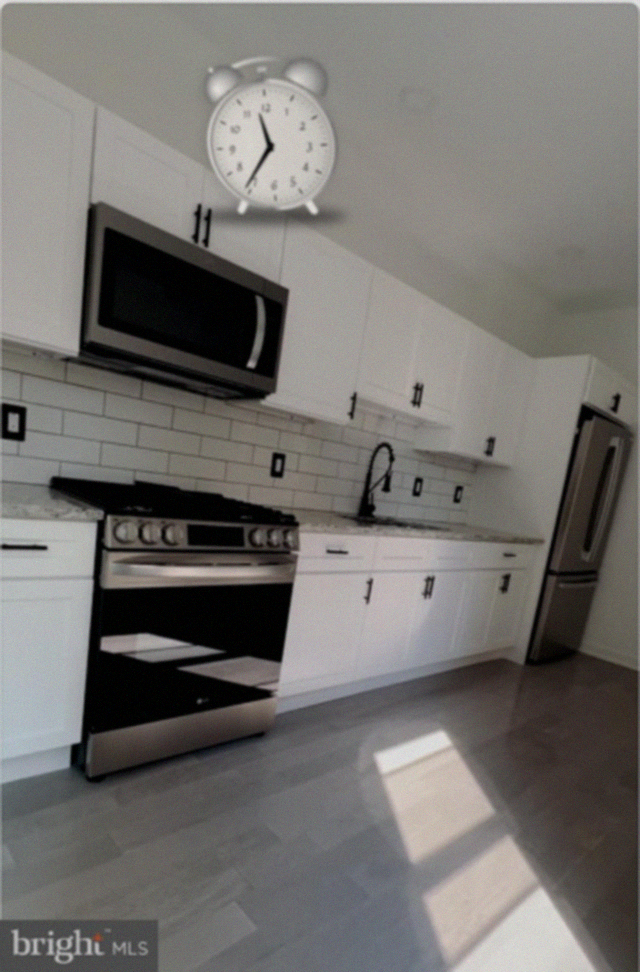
11h36
